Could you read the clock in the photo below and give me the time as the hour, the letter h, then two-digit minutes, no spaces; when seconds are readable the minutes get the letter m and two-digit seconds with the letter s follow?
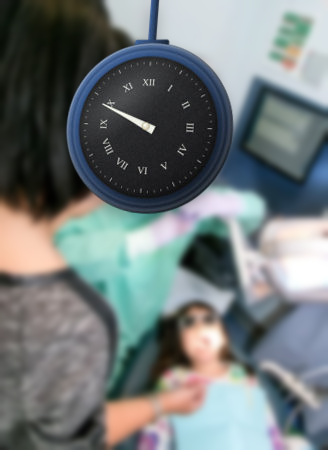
9h49
